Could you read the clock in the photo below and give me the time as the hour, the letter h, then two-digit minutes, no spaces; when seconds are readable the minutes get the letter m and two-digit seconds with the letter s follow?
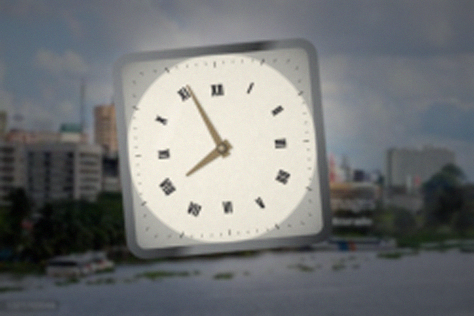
7h56
